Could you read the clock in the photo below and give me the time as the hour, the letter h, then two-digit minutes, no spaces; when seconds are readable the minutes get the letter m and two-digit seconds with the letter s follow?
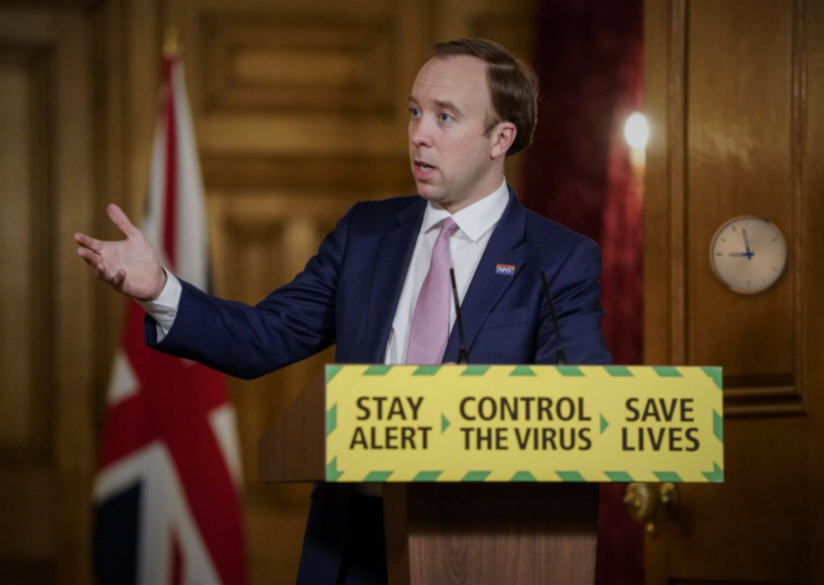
8h58
